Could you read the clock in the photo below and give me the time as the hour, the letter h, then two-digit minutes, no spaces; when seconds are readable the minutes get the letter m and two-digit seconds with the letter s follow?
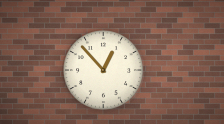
12h53
